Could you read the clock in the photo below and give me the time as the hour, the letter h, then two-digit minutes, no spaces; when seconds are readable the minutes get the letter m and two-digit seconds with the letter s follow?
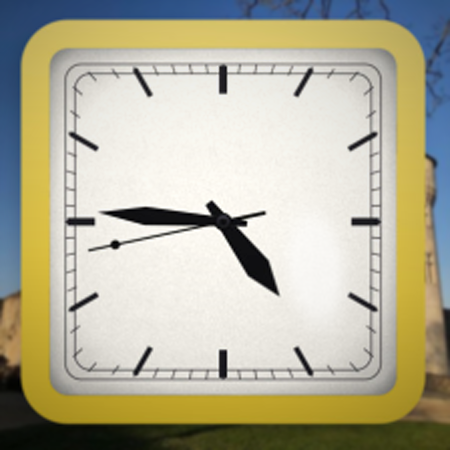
4h45m43s
